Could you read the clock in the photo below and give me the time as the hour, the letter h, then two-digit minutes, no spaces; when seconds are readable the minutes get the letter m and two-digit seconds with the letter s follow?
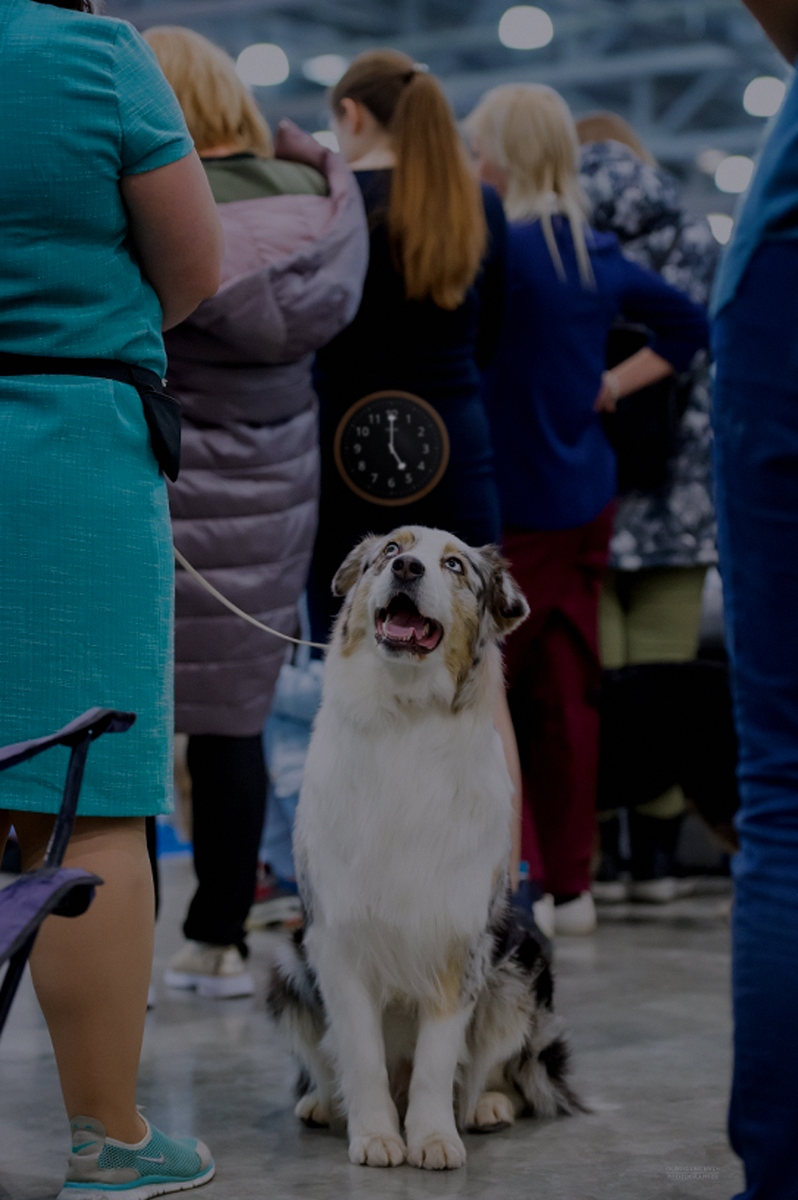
5h00
